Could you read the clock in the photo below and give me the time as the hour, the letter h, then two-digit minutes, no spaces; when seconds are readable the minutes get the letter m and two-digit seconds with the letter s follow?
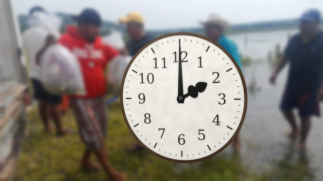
2h00
